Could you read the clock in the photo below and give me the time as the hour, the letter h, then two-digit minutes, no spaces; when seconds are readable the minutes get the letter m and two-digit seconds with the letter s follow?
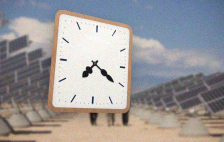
7h21
